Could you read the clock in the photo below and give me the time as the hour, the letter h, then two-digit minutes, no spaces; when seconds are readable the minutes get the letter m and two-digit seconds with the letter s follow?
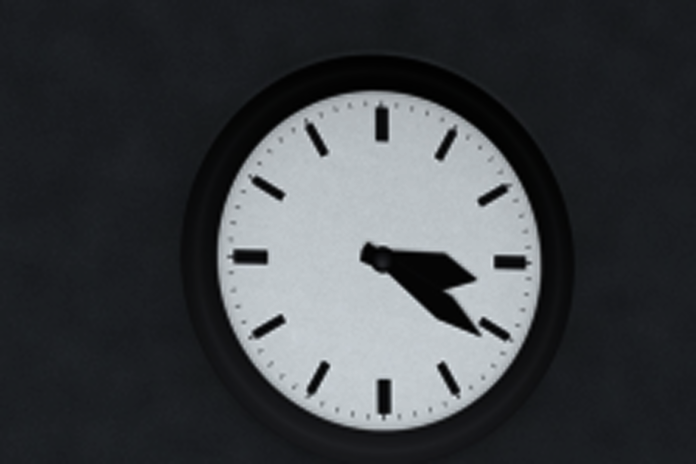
3h21
